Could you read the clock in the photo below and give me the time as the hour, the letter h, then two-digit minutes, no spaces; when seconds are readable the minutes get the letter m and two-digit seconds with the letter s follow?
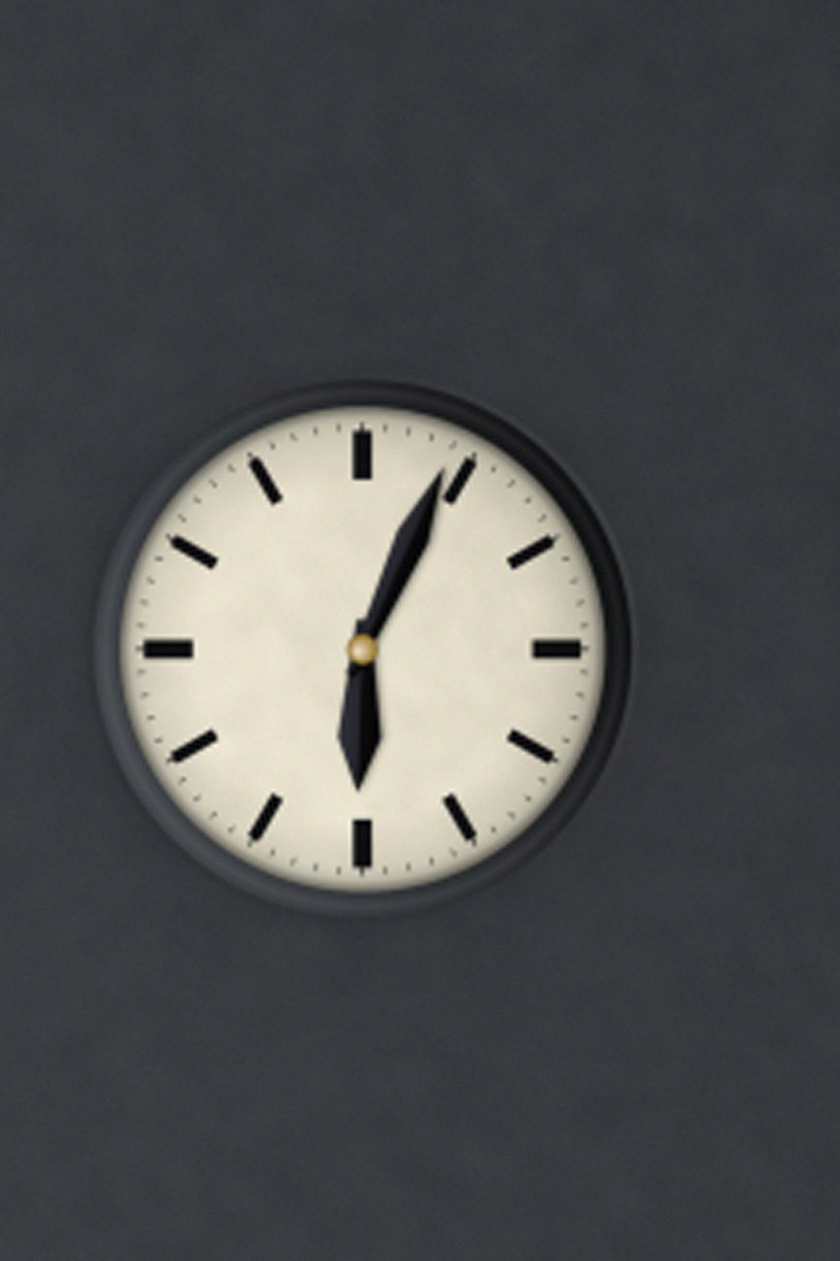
6h04
